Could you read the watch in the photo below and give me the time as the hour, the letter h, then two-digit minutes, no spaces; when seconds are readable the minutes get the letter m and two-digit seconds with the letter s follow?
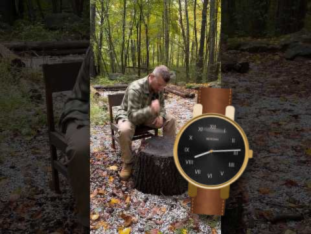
8h14
